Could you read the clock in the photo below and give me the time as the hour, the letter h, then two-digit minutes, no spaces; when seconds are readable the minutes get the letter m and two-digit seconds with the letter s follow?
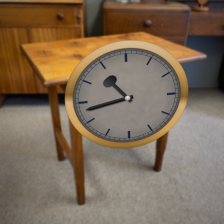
10h43
